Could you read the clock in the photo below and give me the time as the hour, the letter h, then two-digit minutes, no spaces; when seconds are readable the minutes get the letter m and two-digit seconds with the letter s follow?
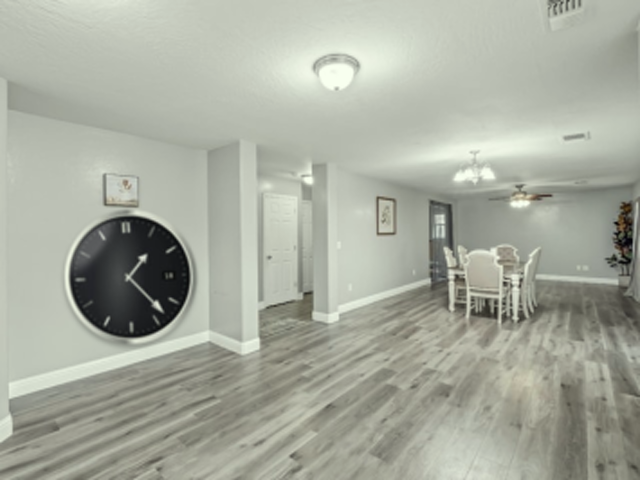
1h23
